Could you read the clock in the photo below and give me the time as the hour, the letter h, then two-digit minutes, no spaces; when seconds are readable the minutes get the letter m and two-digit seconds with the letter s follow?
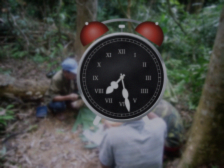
7h28
